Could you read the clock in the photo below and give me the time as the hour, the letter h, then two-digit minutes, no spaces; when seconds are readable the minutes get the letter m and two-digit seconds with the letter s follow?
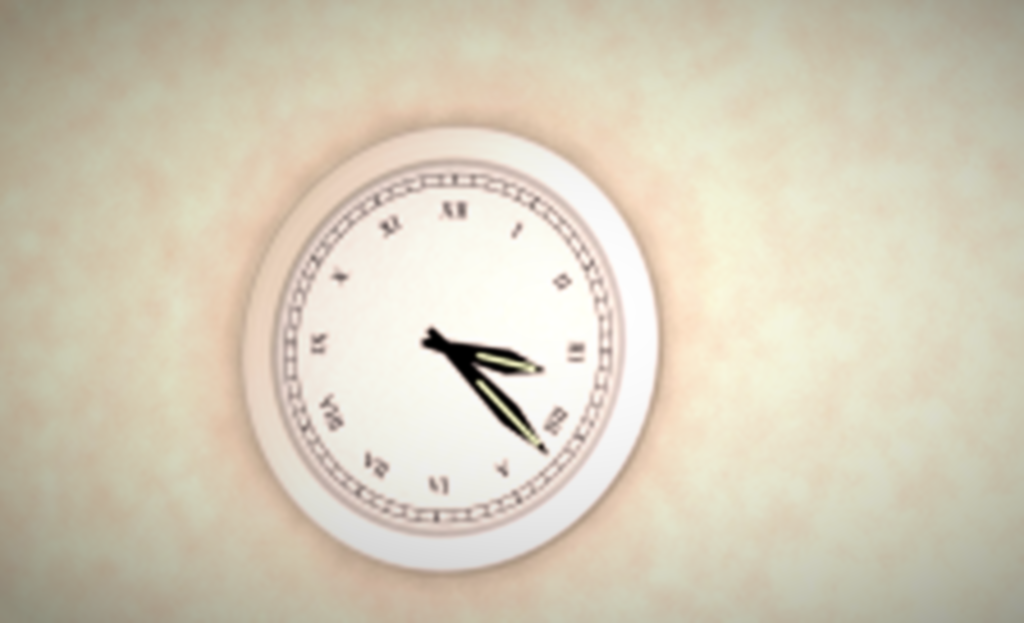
3h22
